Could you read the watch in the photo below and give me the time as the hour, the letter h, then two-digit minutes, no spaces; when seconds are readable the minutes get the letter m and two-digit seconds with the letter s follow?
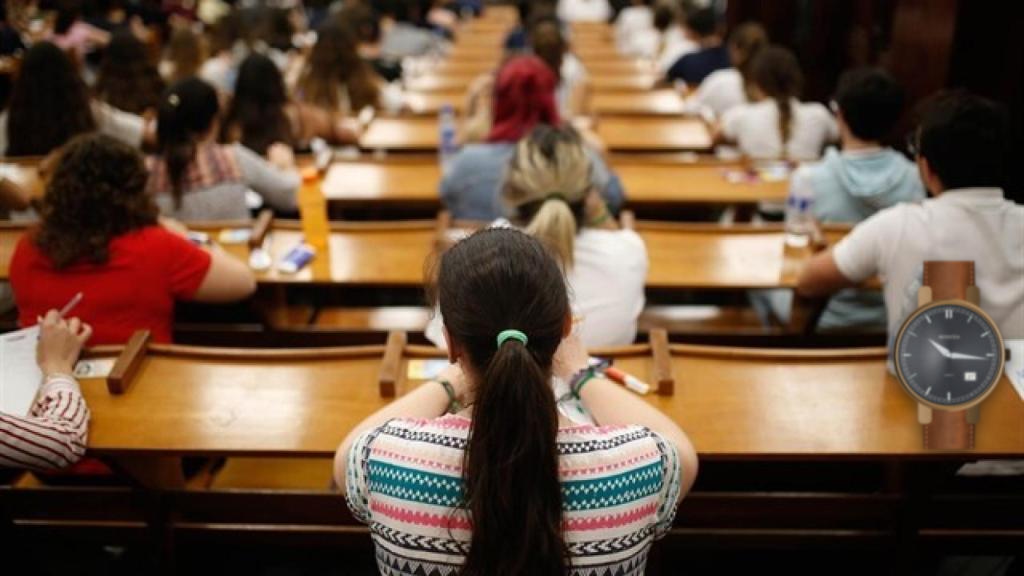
10h16
